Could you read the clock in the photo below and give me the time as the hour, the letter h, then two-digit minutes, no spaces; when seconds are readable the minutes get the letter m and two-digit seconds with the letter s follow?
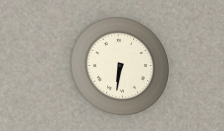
6h32
